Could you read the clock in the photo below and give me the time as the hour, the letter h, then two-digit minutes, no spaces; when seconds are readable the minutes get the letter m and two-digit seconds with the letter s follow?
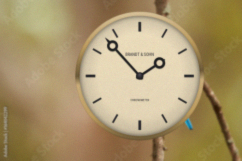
1h53
